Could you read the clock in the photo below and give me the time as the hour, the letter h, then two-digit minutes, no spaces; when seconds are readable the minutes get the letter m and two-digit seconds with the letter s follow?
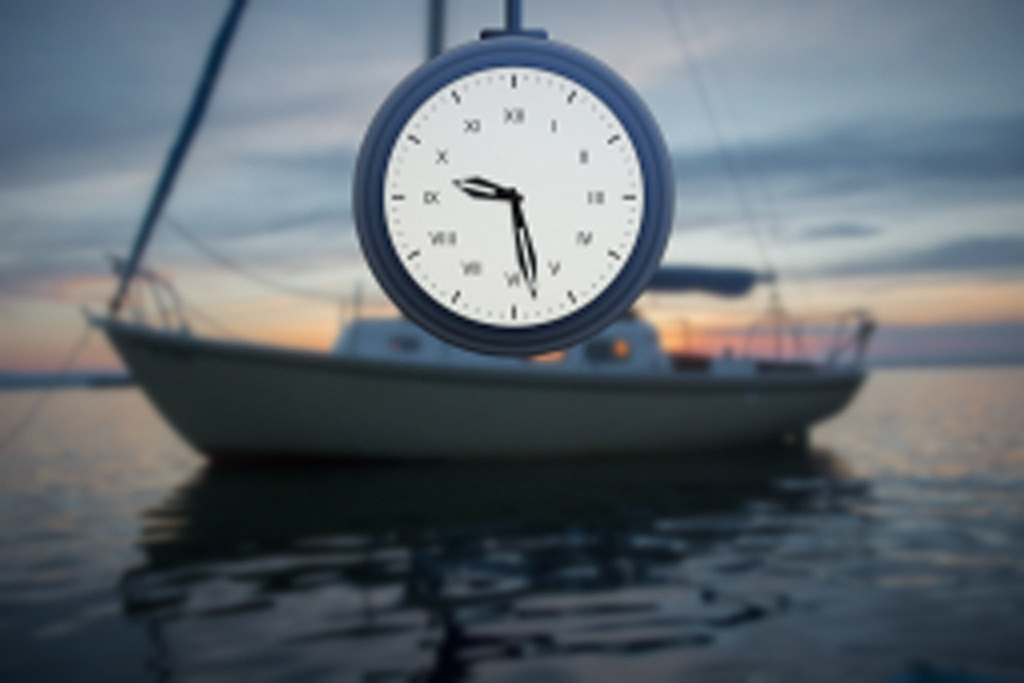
9h28
